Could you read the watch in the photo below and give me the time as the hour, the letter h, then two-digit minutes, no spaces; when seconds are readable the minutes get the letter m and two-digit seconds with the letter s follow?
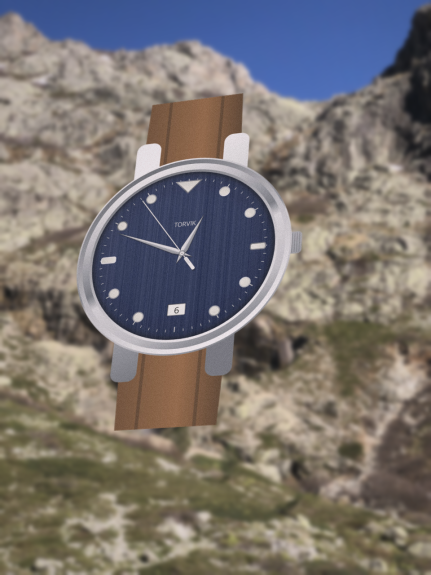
12h48m54s
